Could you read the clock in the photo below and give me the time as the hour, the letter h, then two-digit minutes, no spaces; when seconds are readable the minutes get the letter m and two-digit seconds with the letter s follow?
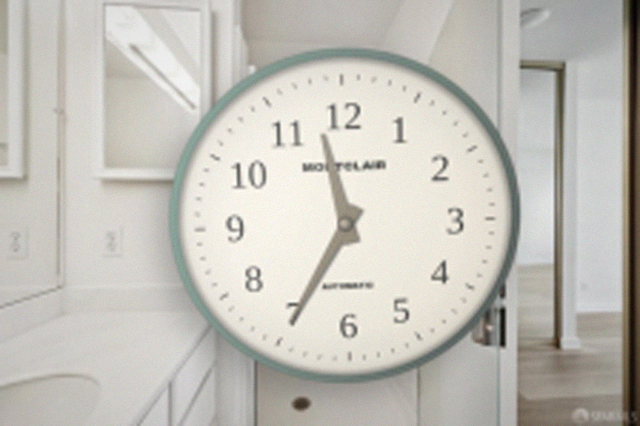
11h35
